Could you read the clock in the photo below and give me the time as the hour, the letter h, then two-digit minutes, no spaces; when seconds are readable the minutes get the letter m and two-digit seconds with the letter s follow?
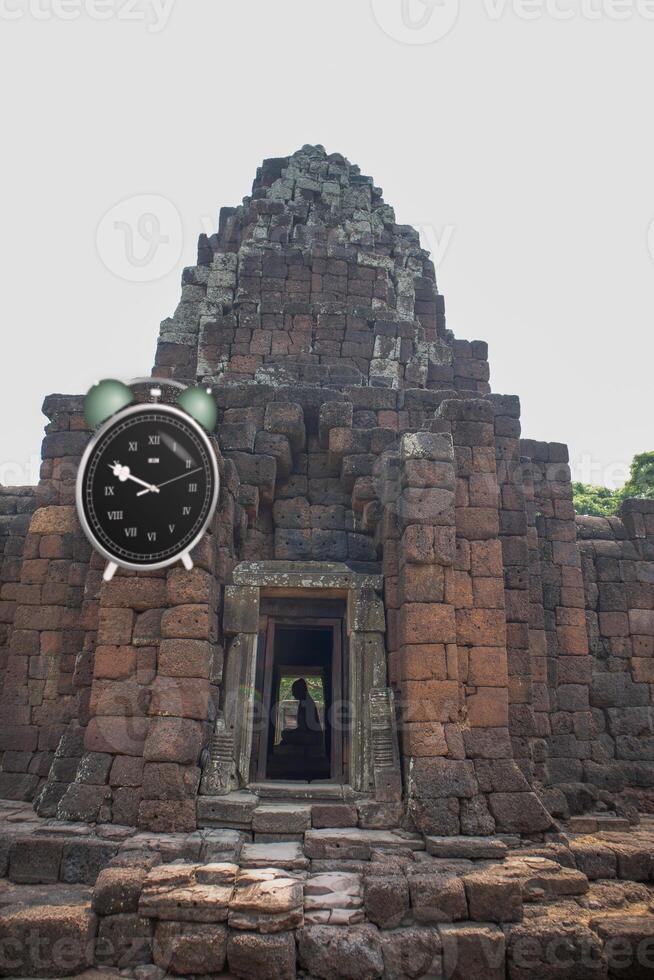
9h49m12s
